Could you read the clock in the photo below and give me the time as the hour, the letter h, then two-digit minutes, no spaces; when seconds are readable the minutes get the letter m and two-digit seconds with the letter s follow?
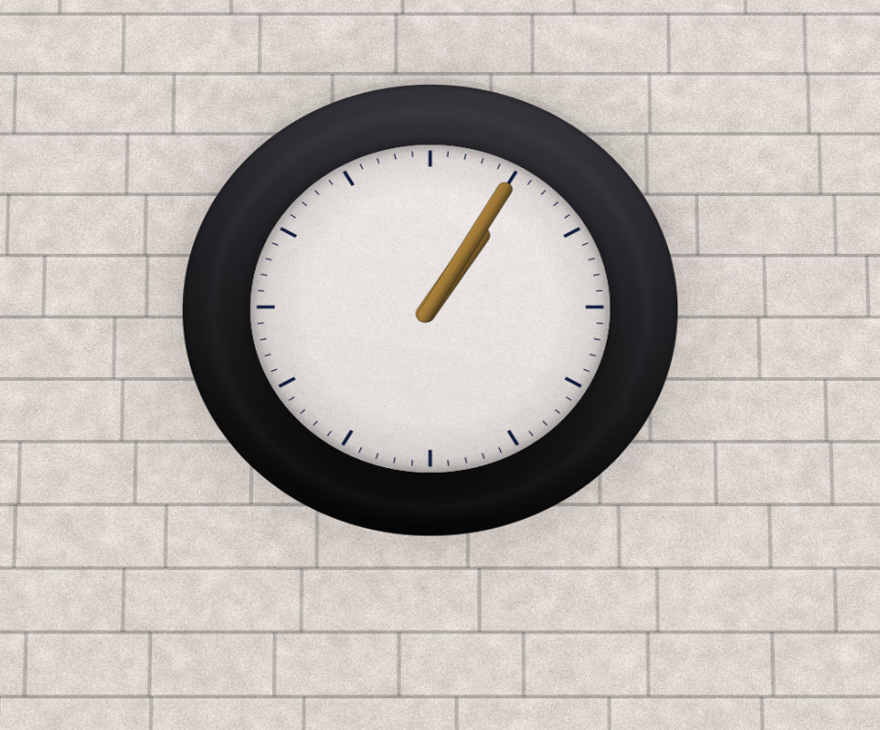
1h05
